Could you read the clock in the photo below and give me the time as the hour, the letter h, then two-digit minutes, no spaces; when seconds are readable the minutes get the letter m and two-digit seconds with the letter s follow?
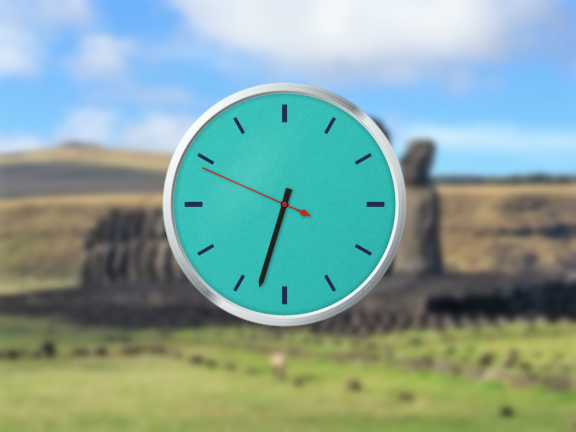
6h32m49s
